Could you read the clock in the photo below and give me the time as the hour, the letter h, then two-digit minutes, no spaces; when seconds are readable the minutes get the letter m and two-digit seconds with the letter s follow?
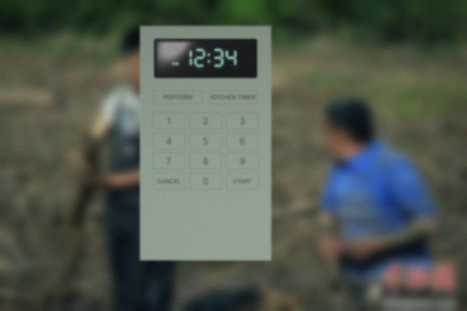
12h34
